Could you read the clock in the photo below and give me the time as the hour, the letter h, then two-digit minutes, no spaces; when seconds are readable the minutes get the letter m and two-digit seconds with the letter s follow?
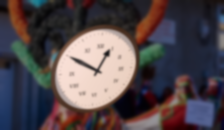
12h50
